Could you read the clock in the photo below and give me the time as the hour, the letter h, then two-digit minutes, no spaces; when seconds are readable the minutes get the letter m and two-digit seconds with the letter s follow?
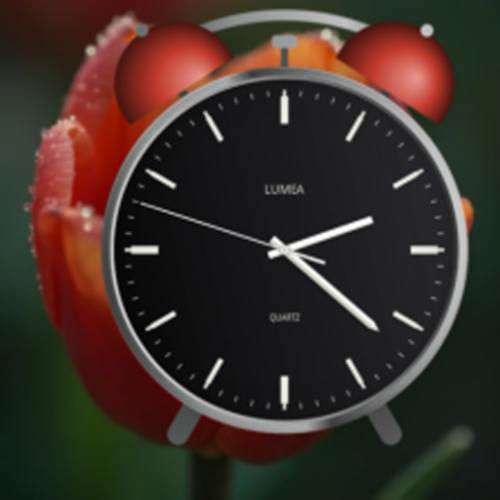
2h21m48s
